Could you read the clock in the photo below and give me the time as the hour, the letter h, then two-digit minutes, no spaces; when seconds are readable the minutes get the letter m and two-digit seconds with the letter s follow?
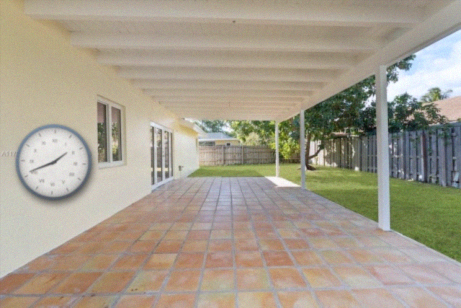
1h41
